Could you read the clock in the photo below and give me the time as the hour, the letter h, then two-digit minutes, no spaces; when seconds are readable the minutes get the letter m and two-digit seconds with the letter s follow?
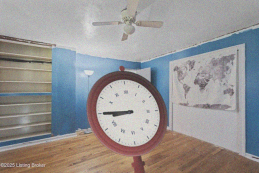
8h45
